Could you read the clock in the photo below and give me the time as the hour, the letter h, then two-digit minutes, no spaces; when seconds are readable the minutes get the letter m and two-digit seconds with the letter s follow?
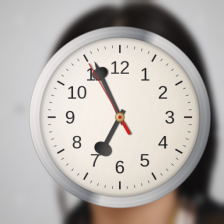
6h55m55s
